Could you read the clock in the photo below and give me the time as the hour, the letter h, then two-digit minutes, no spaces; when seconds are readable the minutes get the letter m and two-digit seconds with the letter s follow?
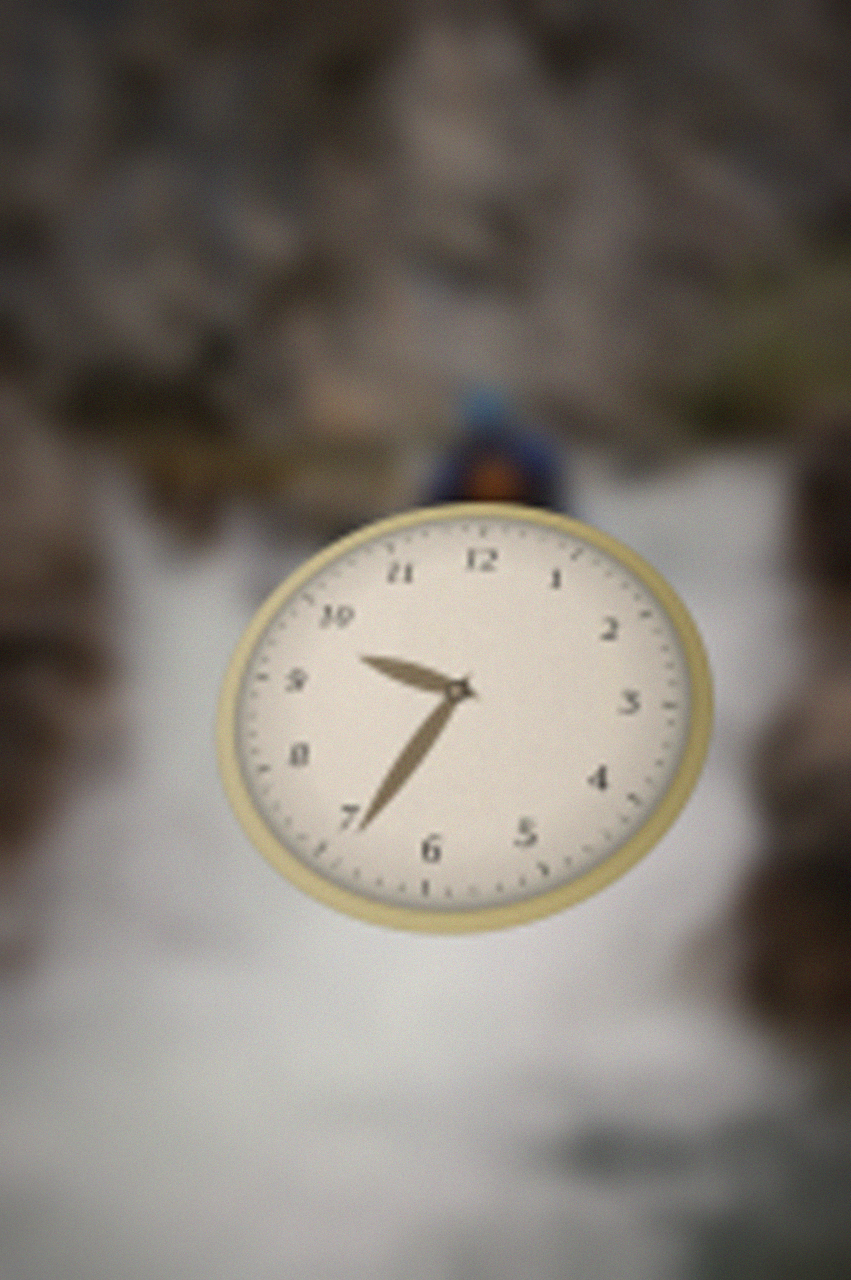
9h34
